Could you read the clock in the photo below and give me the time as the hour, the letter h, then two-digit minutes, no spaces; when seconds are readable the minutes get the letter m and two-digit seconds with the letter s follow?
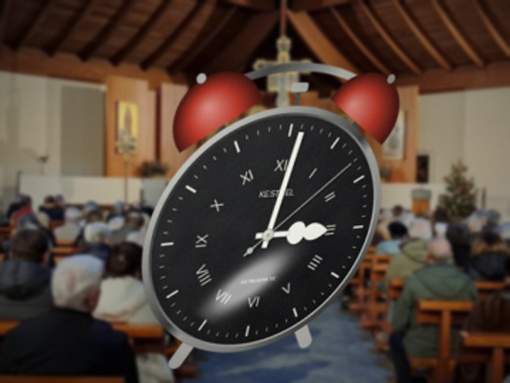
3h01m08s
